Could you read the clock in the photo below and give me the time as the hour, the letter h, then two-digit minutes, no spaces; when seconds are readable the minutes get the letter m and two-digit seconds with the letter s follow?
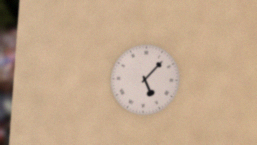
5h07
